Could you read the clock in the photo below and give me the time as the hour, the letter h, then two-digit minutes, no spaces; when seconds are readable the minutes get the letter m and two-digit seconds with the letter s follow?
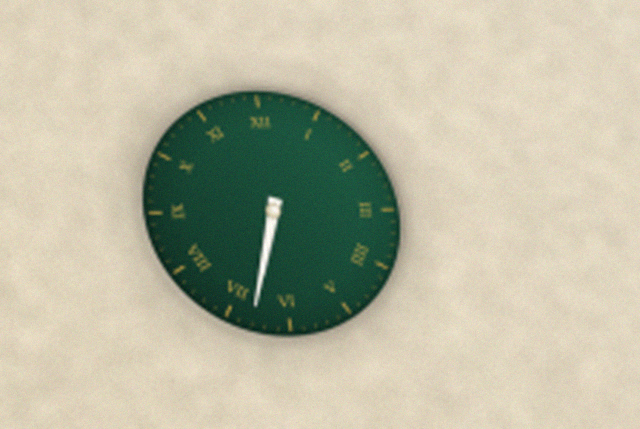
6h33
